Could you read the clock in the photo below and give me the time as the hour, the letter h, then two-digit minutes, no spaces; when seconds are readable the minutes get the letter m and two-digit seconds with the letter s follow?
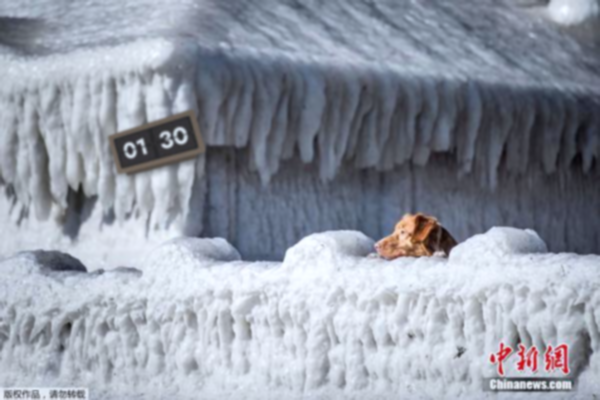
1h30
